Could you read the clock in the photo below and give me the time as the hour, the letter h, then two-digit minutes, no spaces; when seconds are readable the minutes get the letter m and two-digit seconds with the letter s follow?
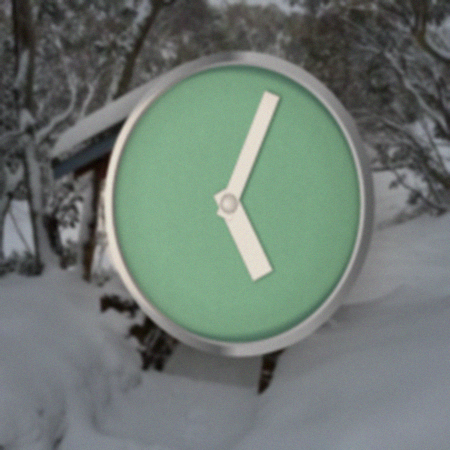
5h04
